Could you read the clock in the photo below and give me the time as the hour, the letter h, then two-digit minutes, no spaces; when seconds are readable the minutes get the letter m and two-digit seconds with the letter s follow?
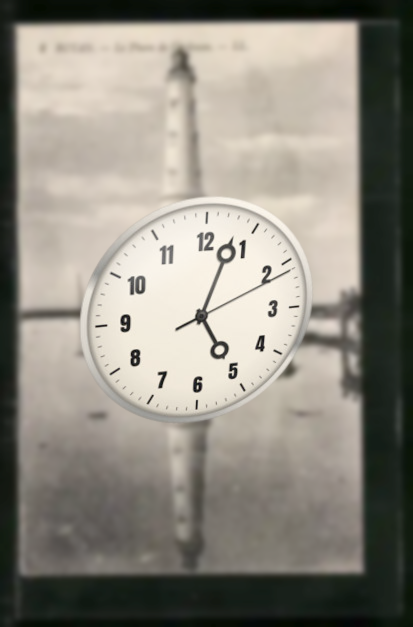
5h03m11s
